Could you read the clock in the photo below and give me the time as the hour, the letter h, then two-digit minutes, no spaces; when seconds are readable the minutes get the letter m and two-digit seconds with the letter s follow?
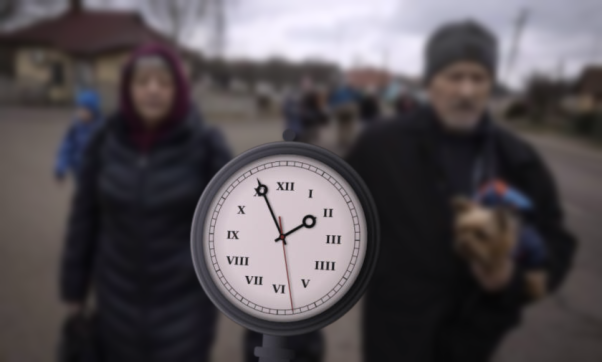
1h55m28s
